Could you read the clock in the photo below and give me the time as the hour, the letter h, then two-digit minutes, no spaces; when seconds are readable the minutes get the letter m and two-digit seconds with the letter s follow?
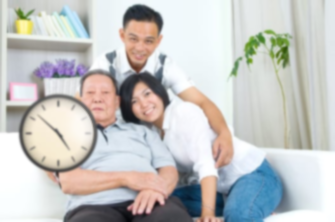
4h52
